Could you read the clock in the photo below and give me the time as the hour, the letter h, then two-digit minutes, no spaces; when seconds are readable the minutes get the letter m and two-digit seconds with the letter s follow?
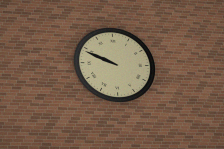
9h49
